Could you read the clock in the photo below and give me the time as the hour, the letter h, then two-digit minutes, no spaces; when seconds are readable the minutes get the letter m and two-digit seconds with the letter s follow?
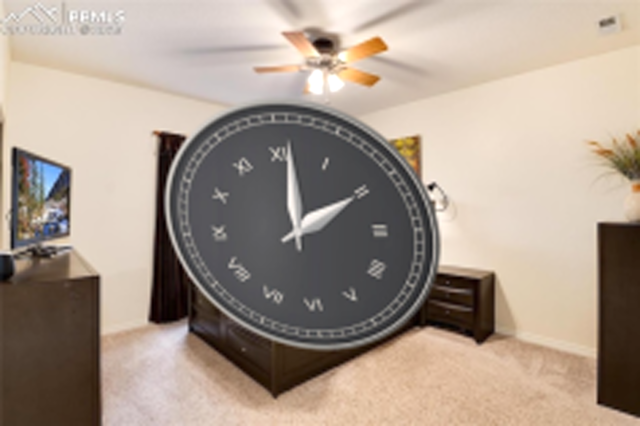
2h01
